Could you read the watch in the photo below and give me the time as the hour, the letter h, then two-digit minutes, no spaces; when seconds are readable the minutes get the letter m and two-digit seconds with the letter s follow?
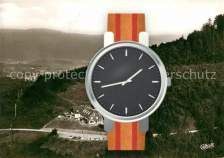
1h43
